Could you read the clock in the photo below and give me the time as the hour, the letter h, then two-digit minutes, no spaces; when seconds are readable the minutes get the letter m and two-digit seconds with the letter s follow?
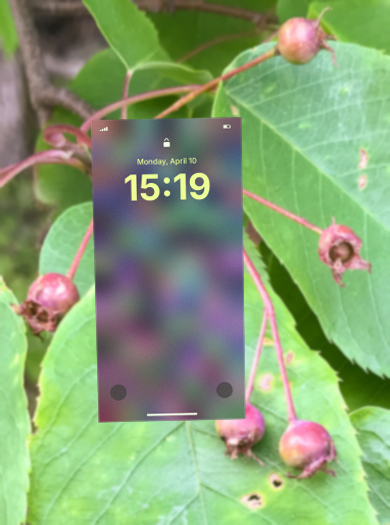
15h19
